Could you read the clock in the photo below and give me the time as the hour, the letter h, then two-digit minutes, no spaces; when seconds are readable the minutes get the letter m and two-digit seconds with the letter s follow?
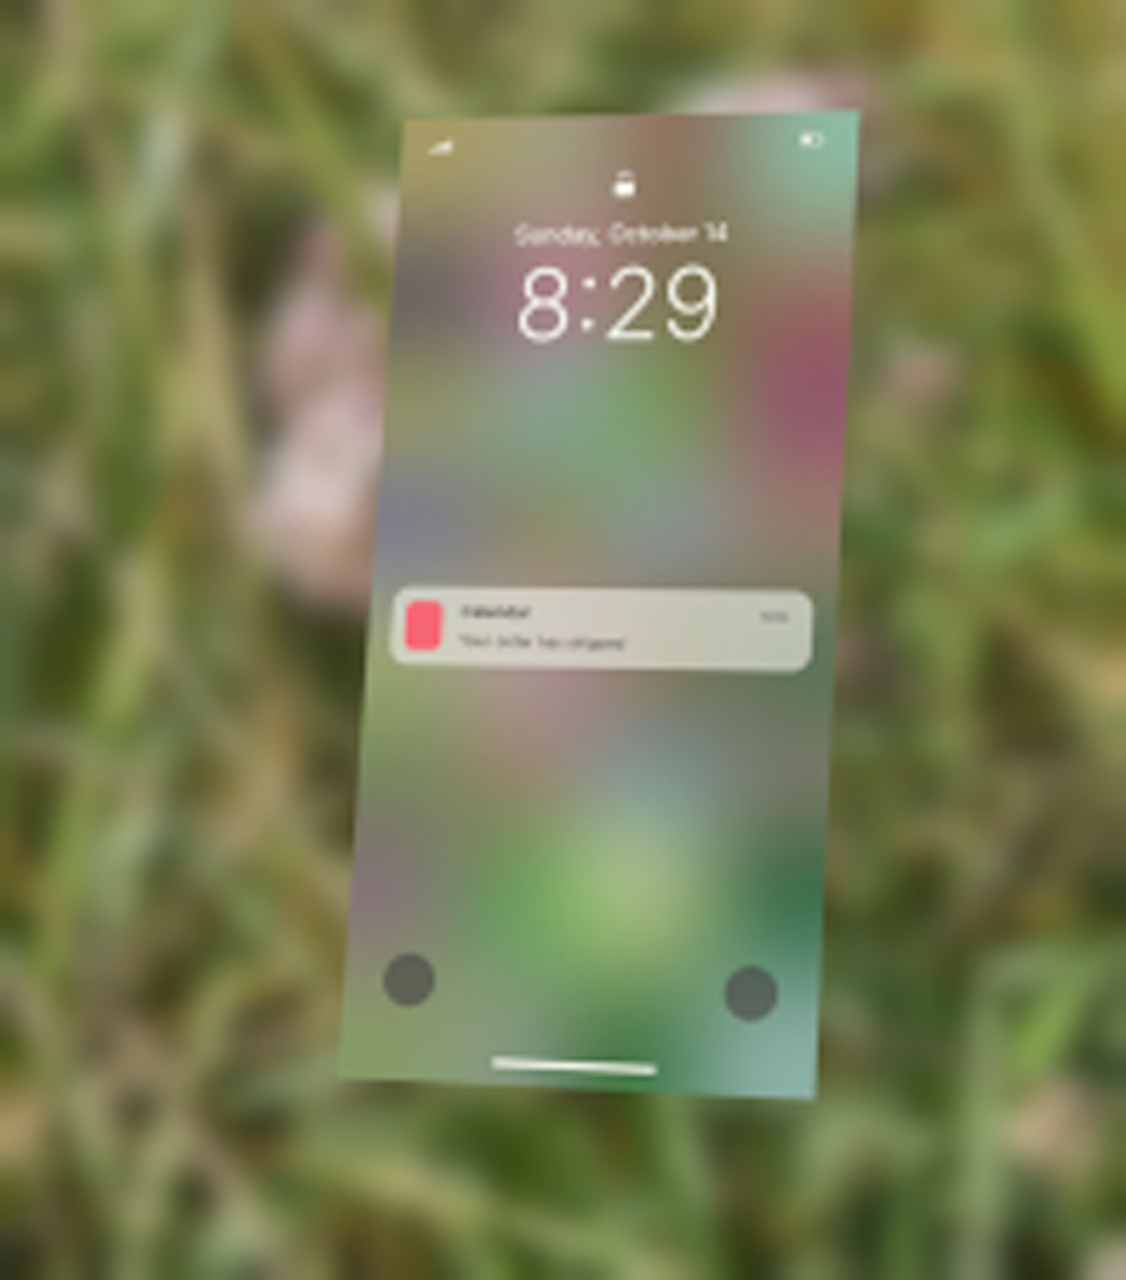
8h29
